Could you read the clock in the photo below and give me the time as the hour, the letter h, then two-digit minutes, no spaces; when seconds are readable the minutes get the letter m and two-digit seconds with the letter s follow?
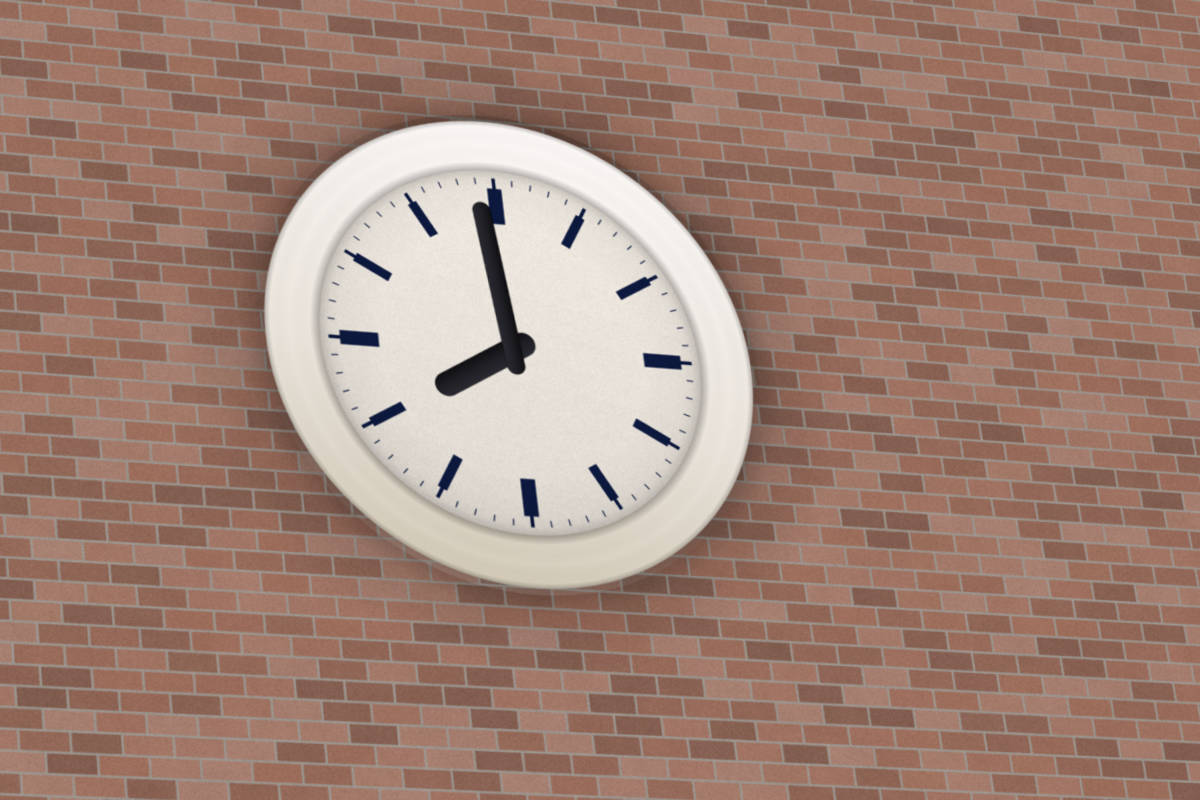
7h59
